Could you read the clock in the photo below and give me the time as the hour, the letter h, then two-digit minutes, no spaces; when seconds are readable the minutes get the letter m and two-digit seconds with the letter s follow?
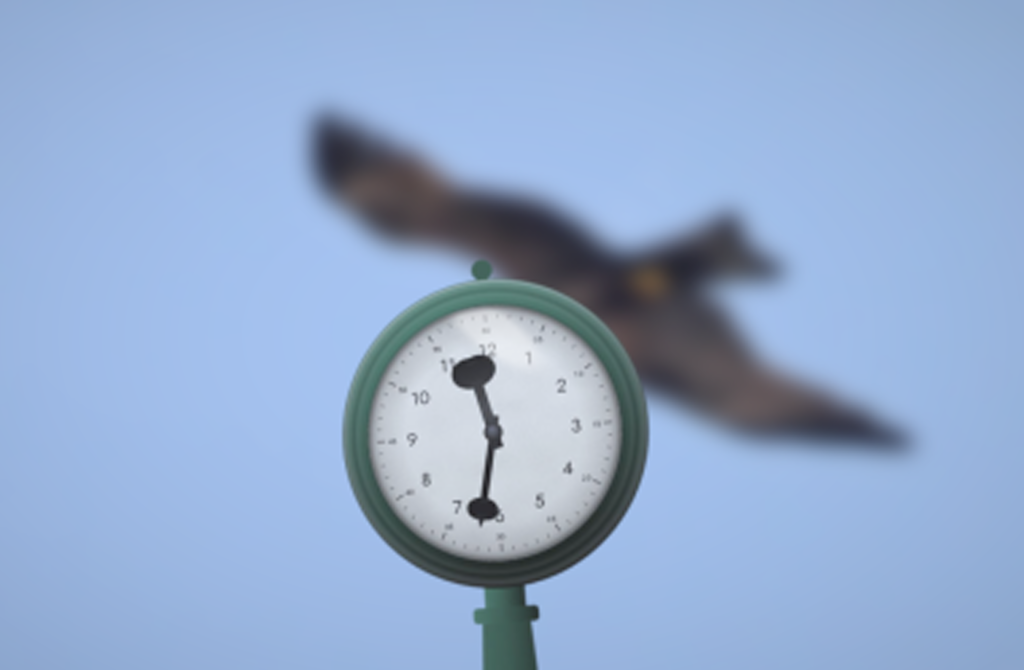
11h32
